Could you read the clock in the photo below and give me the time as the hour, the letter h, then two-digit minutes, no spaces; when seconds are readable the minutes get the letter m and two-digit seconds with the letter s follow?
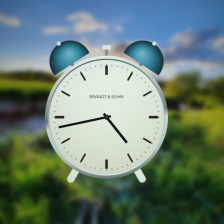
4h43
